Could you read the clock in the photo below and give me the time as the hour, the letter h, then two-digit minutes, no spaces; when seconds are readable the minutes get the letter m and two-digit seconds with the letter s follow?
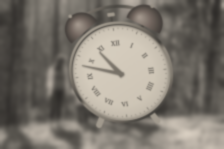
10h48
